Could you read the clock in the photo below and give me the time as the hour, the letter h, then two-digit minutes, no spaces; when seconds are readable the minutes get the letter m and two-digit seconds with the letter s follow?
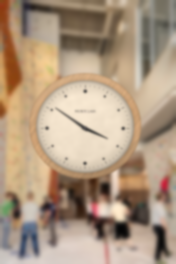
3h51
